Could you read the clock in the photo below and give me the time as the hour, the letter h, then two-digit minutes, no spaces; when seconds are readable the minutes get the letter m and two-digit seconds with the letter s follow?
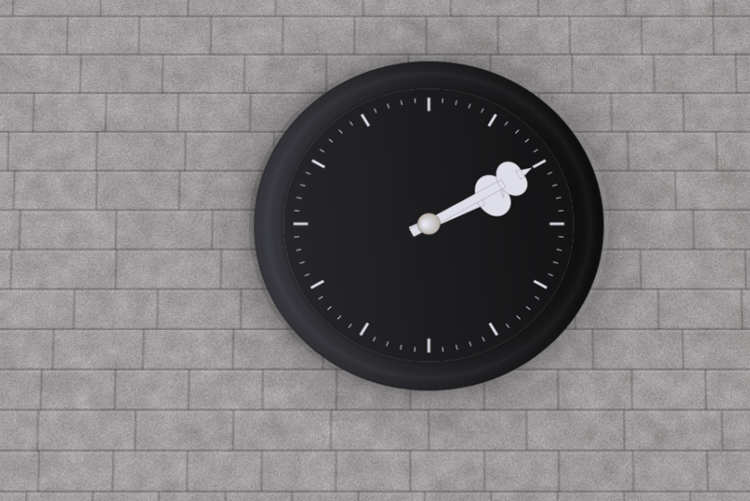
2h10
